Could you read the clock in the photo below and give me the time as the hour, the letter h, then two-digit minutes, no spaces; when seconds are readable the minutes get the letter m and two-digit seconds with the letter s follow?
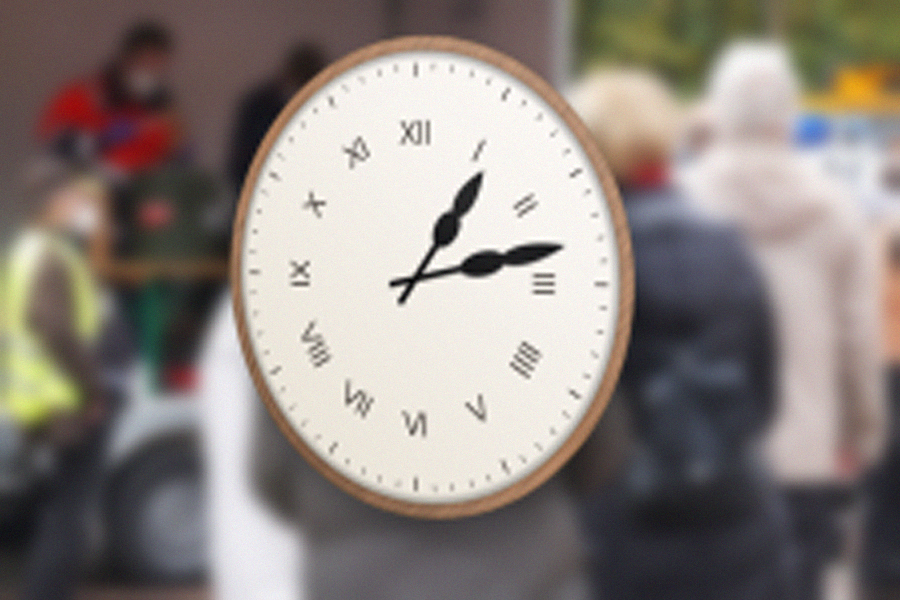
1h13
